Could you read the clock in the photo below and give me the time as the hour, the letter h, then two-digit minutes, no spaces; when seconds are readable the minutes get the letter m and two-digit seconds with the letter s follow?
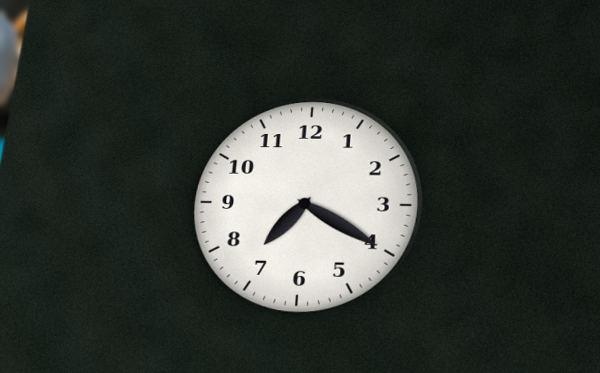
7h20
